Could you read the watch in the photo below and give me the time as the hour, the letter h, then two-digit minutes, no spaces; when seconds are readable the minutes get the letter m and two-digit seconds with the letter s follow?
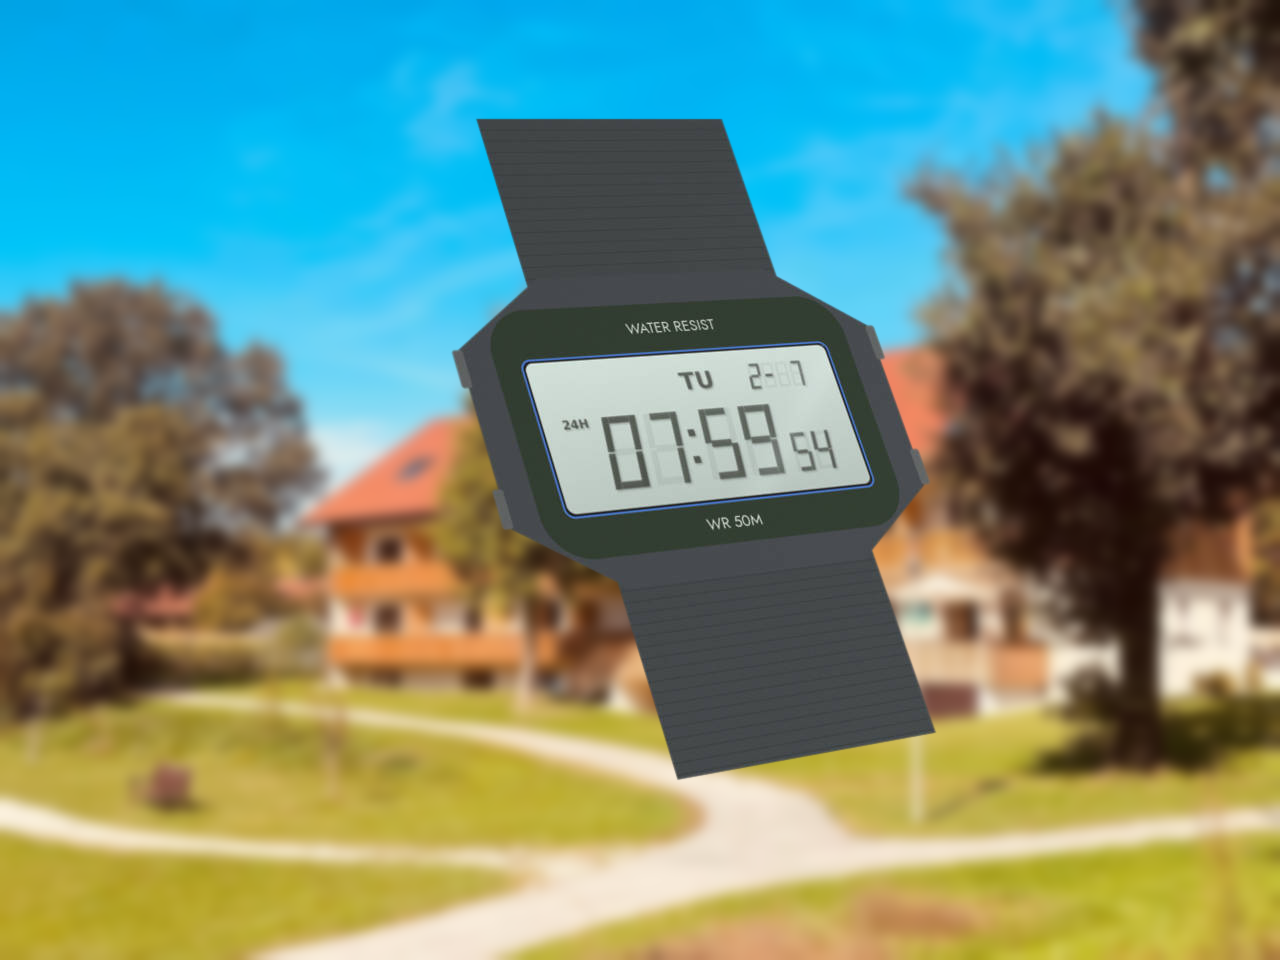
7h59m54s
